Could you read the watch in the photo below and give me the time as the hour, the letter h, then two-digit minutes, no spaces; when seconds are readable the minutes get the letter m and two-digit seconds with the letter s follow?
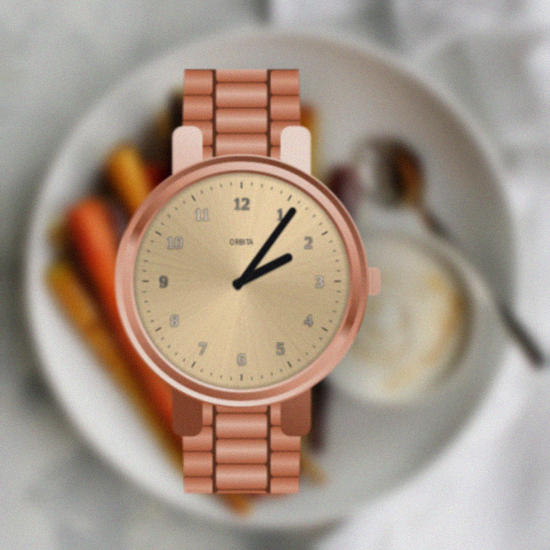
2h06
